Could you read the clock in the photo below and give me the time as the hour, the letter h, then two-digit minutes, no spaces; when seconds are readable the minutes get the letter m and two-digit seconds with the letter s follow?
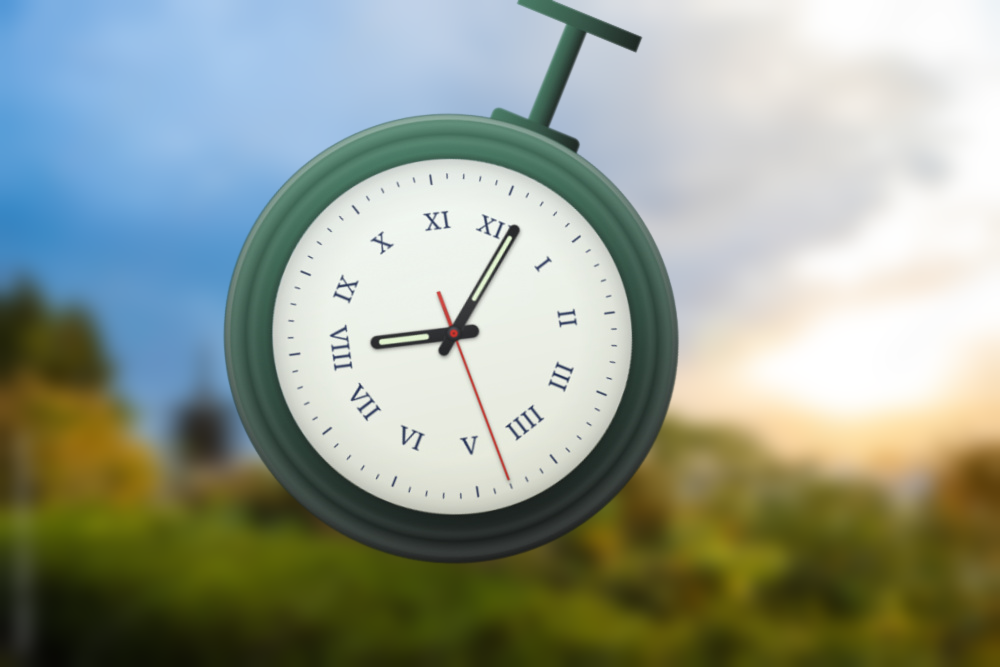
8h01m23s
